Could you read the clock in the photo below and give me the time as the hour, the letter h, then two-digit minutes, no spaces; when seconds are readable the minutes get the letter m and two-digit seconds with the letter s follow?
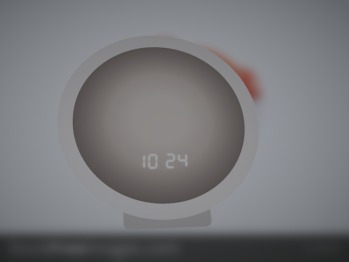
10h24
